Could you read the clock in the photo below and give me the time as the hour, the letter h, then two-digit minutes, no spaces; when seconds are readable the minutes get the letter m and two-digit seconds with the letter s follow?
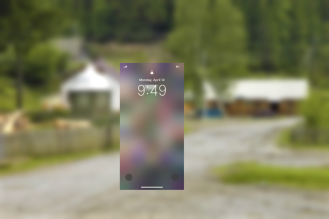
9h49
